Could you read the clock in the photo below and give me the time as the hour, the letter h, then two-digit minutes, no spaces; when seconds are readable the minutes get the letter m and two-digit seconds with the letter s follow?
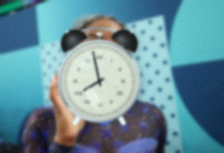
7h58
